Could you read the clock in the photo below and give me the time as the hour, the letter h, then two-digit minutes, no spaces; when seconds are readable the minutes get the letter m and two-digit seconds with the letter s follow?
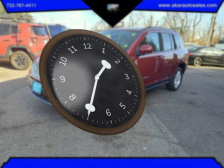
1h35
